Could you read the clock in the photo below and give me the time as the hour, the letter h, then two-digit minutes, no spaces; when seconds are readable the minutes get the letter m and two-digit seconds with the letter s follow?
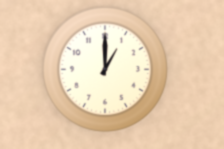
1h00
